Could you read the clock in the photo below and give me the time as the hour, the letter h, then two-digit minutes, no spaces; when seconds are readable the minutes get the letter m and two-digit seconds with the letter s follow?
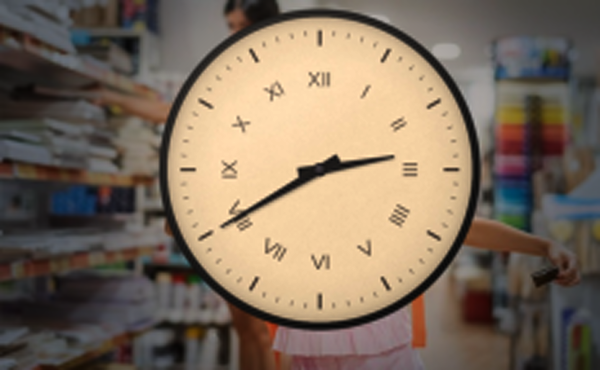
2h40
